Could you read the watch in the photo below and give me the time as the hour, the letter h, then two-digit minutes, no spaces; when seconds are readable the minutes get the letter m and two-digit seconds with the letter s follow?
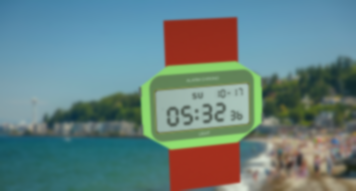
5h32
